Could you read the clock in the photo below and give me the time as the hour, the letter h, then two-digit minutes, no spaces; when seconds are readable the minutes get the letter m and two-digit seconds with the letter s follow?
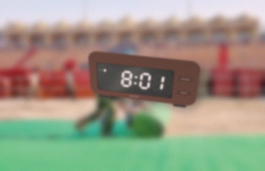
8h01
